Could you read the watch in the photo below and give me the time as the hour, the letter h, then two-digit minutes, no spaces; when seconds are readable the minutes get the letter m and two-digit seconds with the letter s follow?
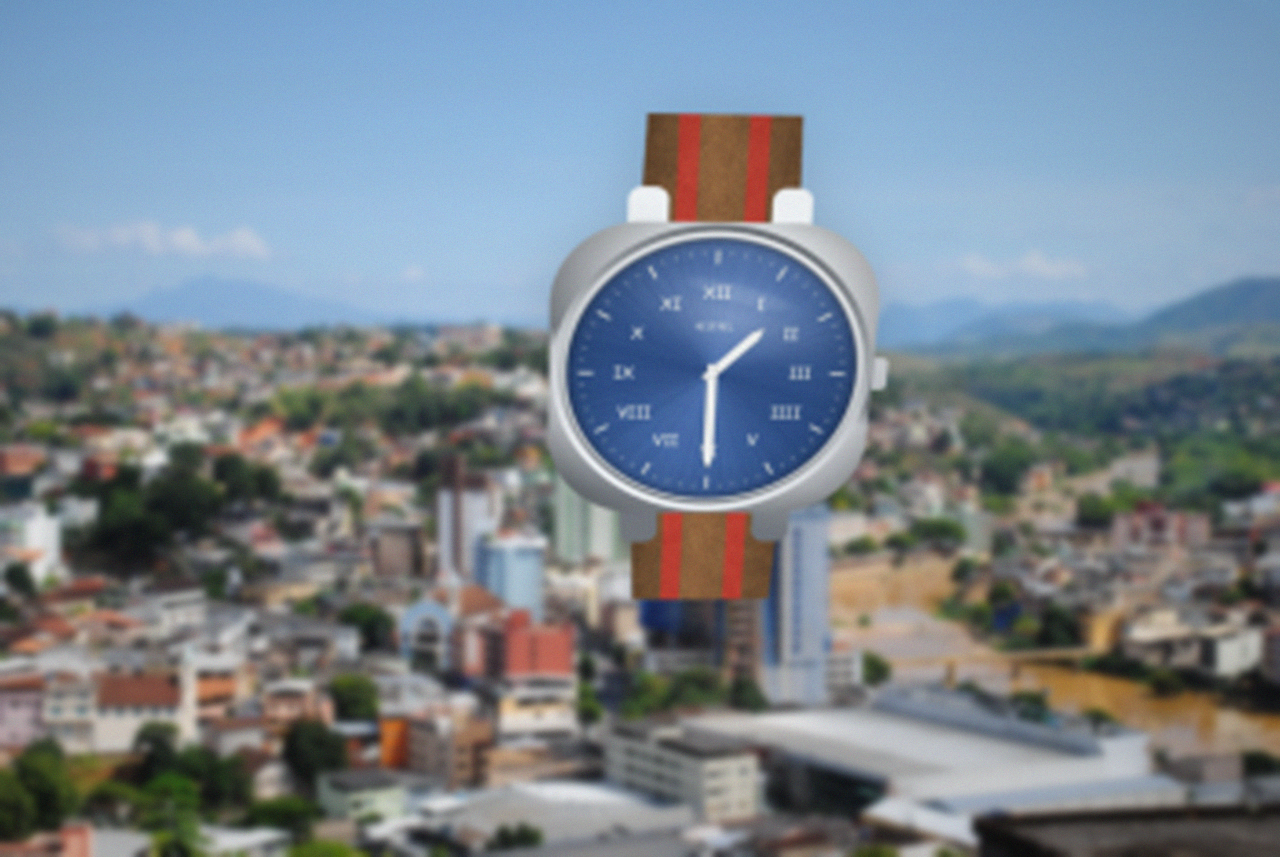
1h30
